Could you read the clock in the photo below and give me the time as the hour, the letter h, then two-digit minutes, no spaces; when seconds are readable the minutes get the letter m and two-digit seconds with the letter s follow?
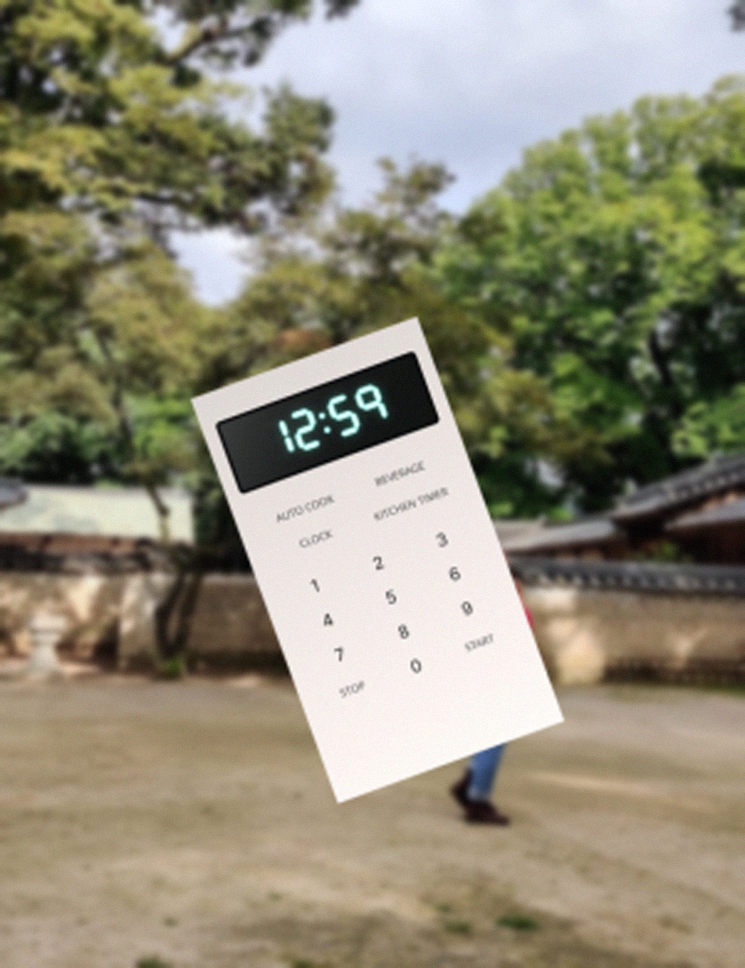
12h59
